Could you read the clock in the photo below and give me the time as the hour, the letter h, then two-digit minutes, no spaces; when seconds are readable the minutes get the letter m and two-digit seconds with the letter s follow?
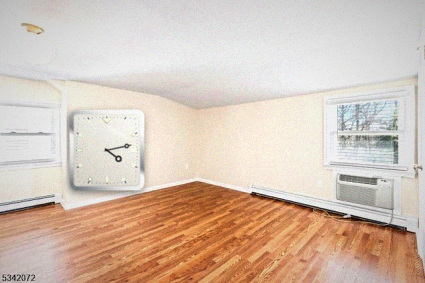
4h13
